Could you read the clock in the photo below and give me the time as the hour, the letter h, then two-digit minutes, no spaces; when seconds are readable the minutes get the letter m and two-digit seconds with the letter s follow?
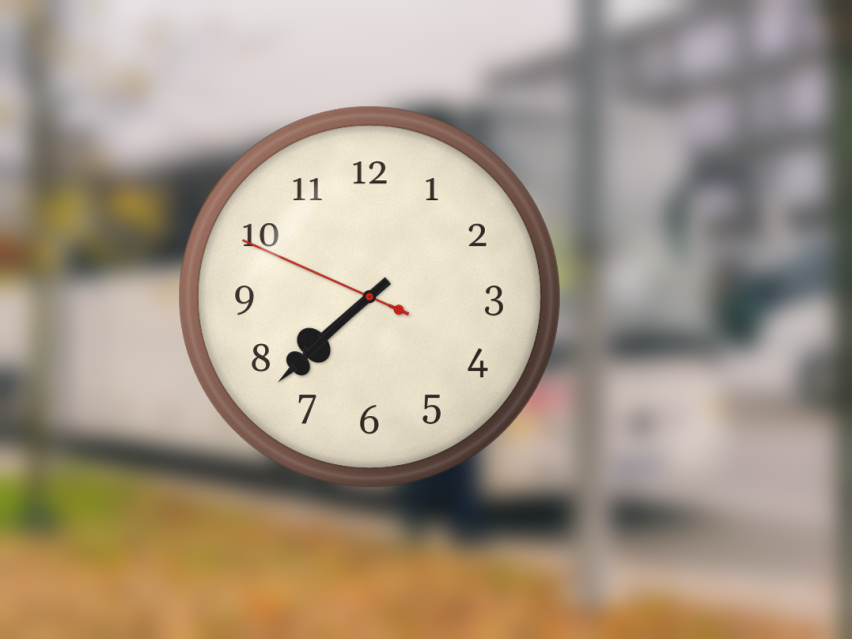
7h37m49s
